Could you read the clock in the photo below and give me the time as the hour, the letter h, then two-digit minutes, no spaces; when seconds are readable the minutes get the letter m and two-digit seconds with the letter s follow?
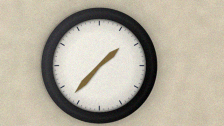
1h37
